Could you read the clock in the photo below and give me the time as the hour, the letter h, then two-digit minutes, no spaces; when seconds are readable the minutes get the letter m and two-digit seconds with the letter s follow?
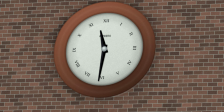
11h31
